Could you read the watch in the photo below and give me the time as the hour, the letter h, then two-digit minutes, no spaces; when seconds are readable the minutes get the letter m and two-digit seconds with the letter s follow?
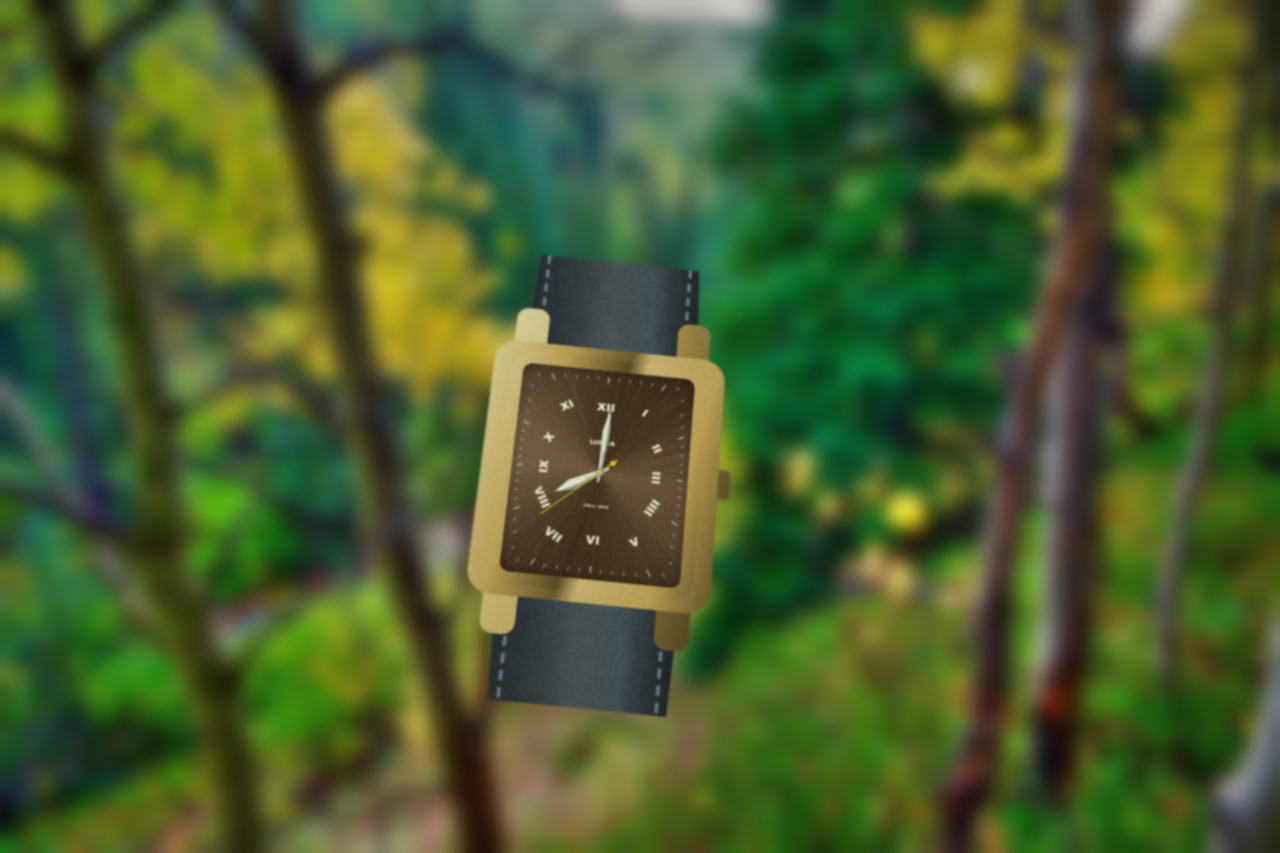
8h00m38s
